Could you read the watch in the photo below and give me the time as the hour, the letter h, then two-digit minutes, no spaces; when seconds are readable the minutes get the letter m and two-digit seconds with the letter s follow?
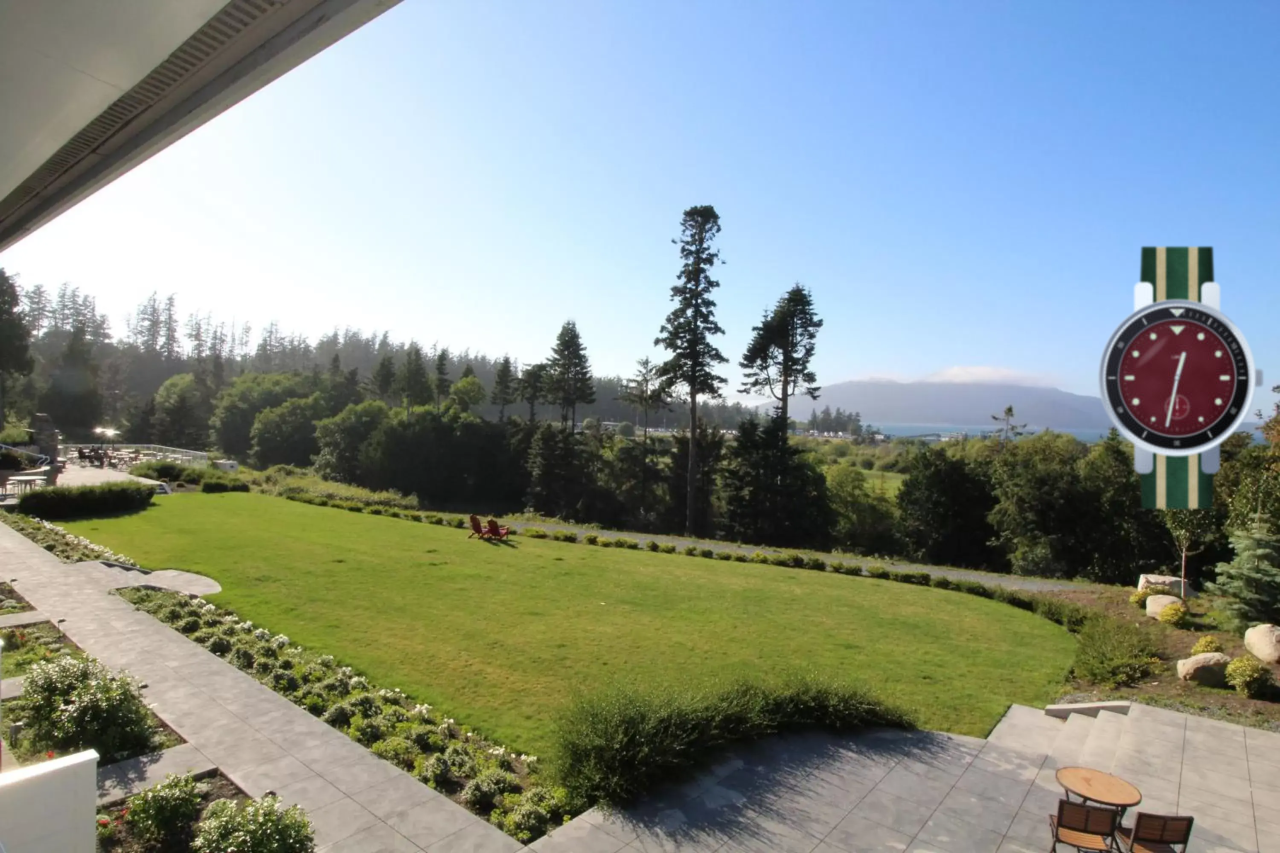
12h32
